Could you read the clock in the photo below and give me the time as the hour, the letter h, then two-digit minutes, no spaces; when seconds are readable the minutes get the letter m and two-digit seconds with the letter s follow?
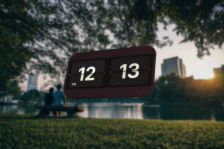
12h13
